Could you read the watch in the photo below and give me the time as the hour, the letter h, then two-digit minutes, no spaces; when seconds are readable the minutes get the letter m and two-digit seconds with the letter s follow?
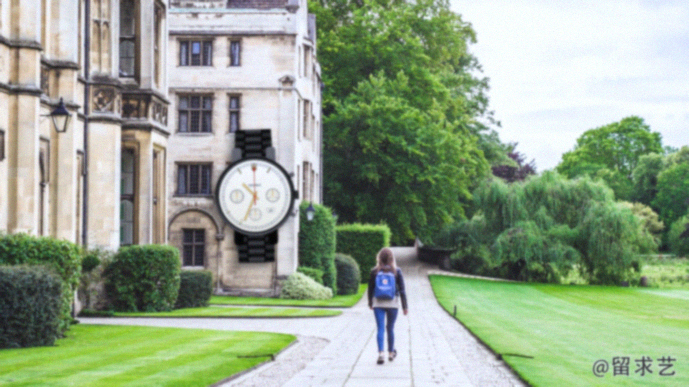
10h34
